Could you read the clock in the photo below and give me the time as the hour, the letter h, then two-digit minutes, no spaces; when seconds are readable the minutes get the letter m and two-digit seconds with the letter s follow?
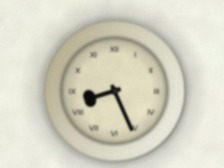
8h26
